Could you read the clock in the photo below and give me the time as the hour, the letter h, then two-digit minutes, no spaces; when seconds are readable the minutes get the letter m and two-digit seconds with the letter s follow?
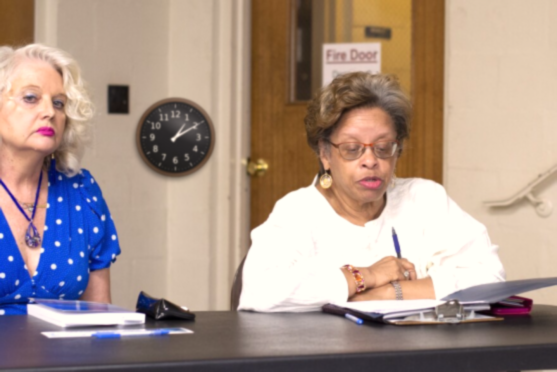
1h10
